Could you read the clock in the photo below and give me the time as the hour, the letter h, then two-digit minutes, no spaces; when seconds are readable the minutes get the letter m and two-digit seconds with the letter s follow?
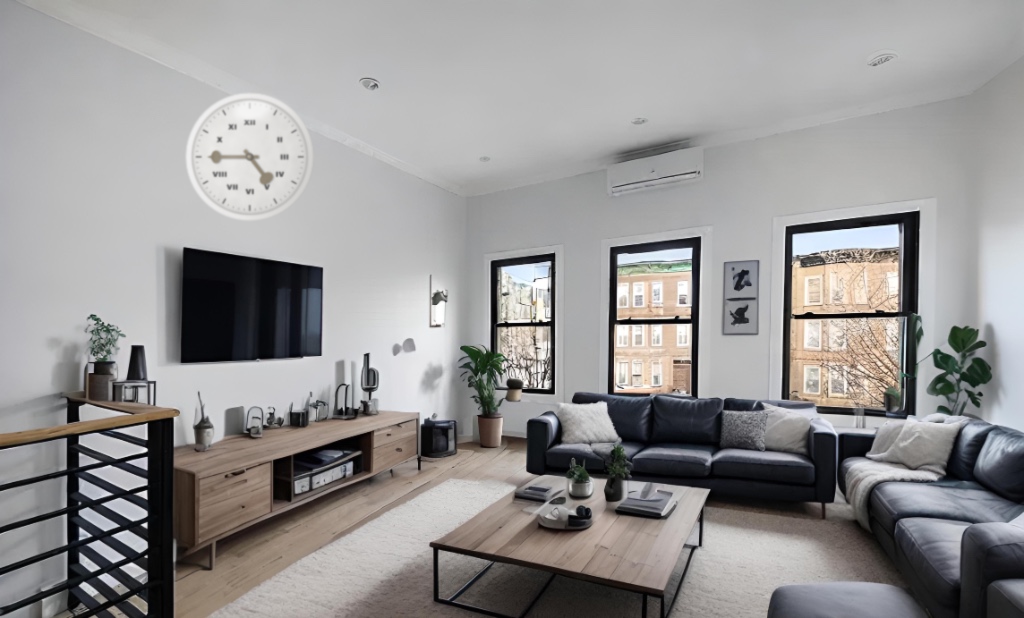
4h45
